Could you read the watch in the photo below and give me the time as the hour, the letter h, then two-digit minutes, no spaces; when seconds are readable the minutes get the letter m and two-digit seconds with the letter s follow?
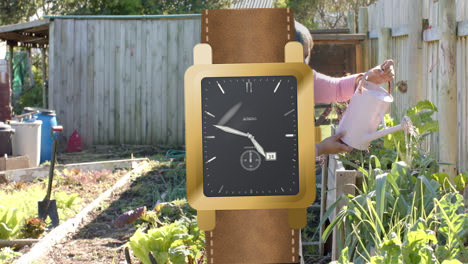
4h48
